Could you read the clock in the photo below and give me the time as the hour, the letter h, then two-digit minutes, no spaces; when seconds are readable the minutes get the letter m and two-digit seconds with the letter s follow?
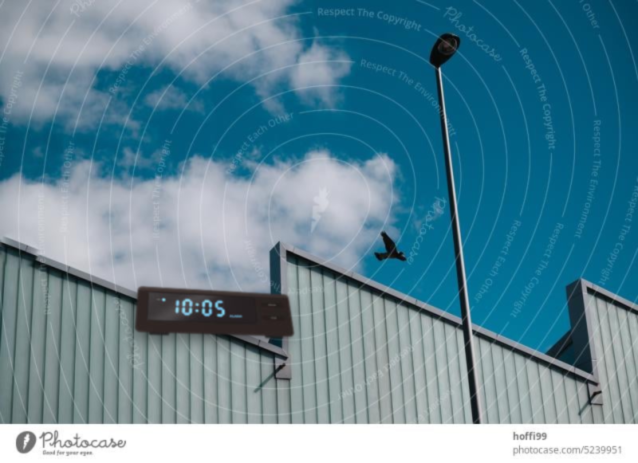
10h05
